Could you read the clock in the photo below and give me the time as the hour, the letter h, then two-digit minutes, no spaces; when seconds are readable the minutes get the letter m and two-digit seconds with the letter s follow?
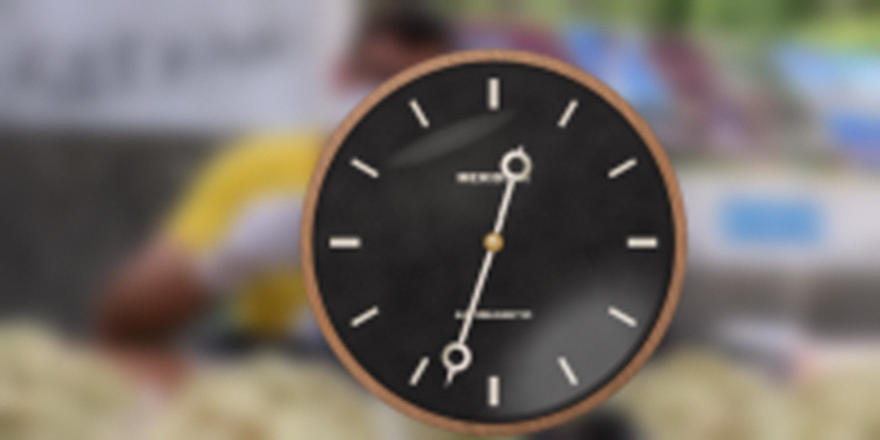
12h33
